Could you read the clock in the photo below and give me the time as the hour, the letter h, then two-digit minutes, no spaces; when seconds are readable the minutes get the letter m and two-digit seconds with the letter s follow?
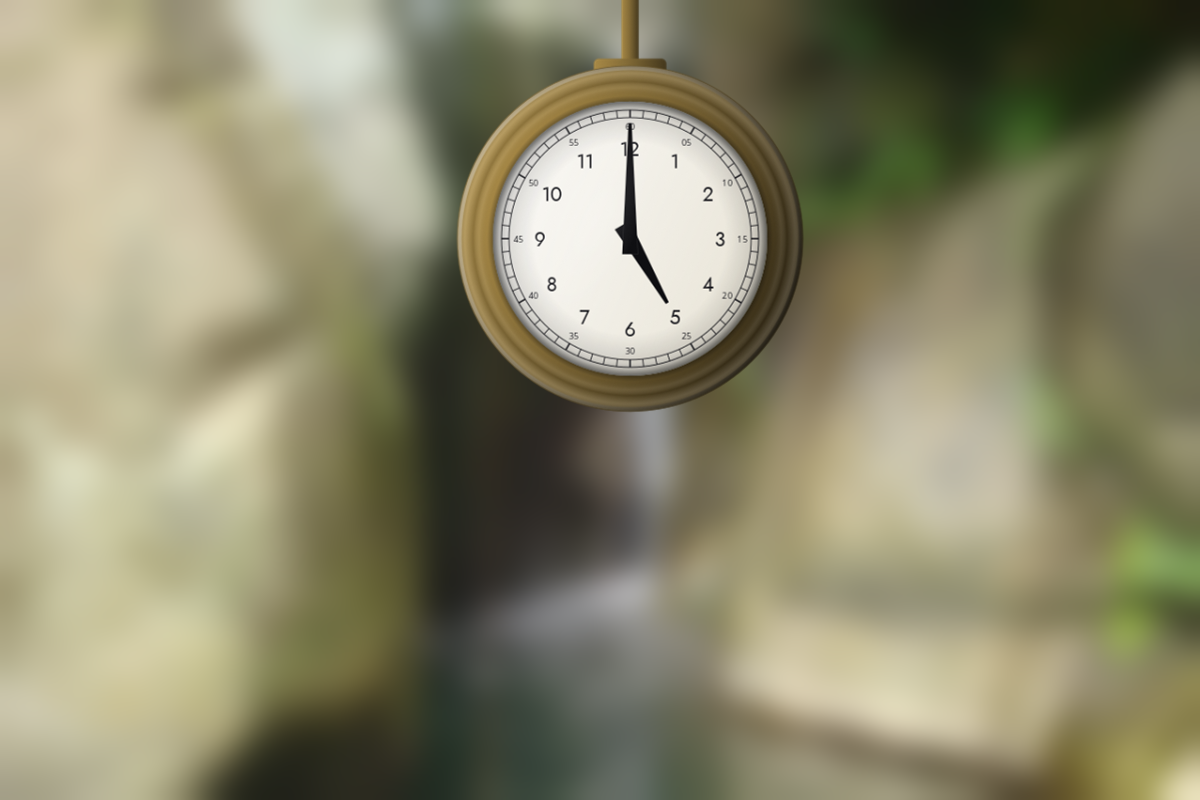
5h00
